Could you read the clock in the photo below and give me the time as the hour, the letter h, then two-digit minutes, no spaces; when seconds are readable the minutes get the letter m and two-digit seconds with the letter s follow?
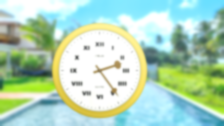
2h24
